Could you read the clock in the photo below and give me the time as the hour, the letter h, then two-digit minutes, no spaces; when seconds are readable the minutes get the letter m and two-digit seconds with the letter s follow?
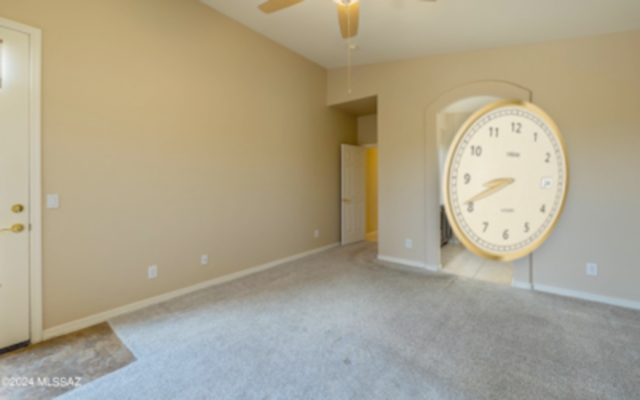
8h41
